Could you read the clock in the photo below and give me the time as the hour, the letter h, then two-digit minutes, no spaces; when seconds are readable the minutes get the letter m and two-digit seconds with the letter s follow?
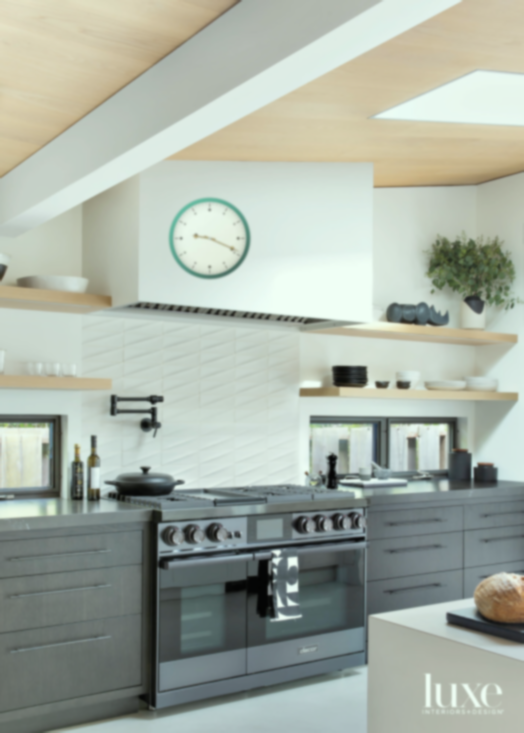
9h19
